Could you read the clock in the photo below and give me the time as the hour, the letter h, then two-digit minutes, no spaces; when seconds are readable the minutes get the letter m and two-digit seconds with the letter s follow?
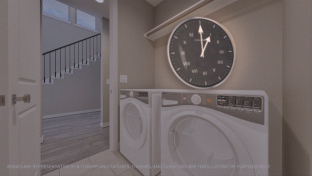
1h00
